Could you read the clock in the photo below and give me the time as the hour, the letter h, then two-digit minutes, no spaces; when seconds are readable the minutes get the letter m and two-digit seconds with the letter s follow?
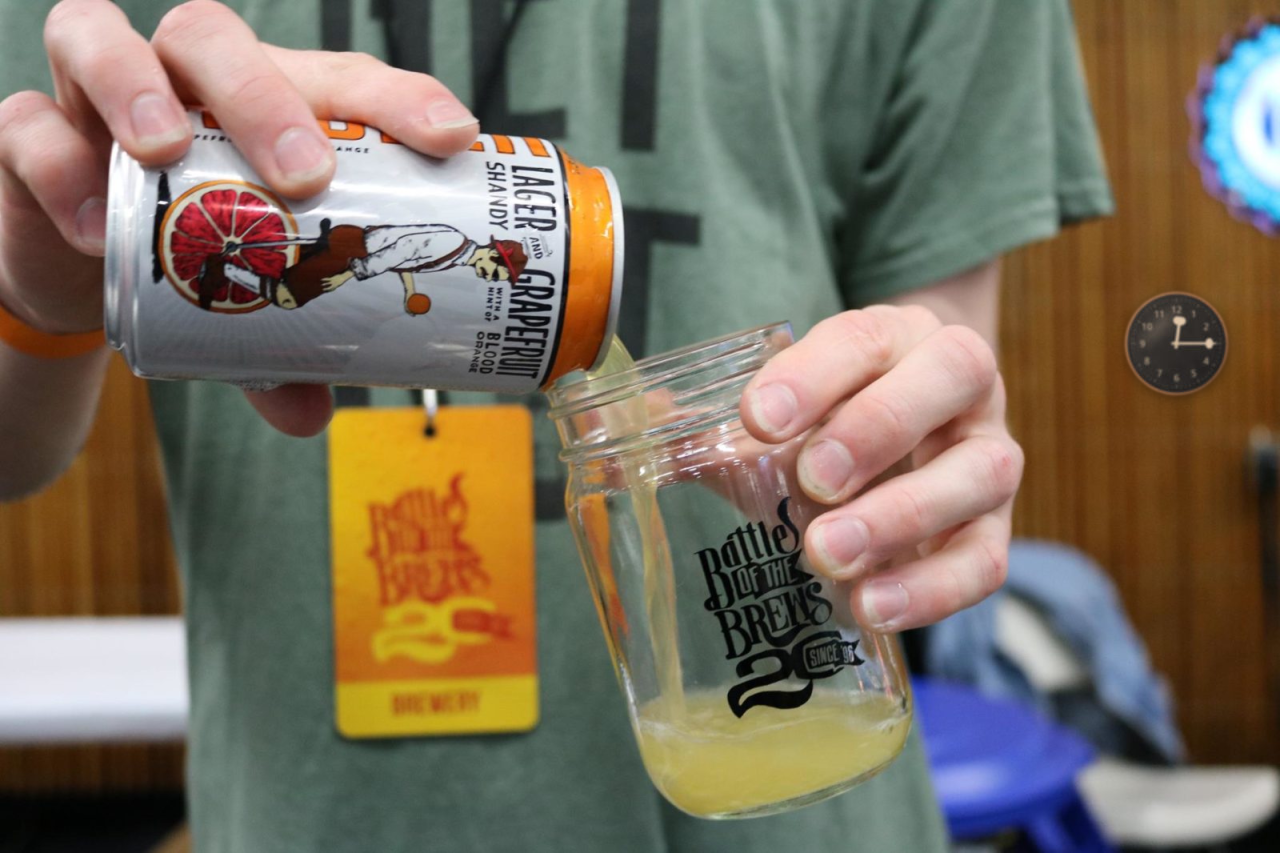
12h15
